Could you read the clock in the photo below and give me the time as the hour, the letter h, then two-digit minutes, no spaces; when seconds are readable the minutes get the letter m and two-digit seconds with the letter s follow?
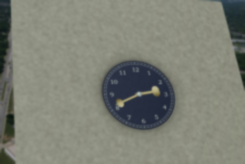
2h41
